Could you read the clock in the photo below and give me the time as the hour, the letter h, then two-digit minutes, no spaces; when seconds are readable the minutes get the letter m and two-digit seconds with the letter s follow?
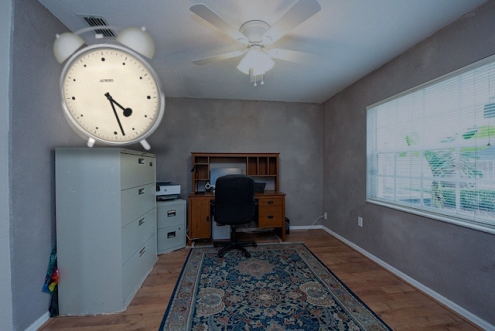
4h28
